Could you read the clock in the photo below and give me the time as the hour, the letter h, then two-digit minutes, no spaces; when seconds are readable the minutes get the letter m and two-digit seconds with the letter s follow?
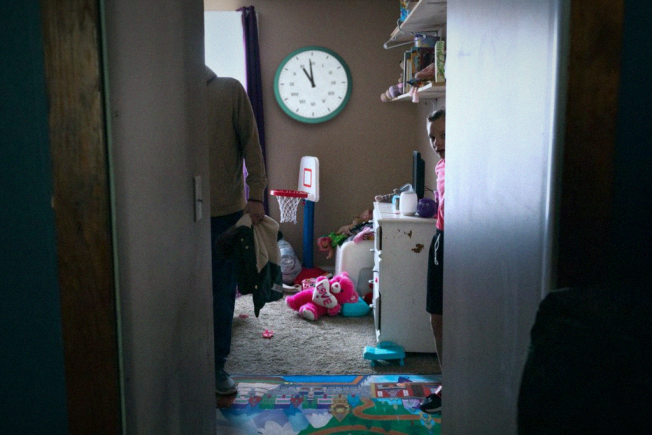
10h59
